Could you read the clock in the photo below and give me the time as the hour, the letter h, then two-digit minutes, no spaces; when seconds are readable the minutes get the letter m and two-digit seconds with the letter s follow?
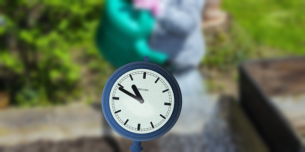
10h49
